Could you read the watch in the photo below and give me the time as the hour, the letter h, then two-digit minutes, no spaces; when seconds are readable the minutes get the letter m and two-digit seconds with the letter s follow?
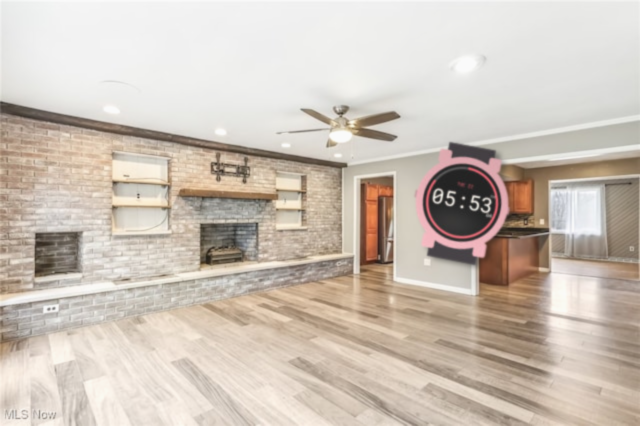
5h53
